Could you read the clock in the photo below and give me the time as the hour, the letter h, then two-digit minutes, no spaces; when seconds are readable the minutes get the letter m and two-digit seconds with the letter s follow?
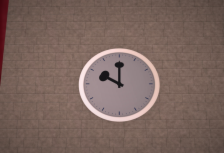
10h00
